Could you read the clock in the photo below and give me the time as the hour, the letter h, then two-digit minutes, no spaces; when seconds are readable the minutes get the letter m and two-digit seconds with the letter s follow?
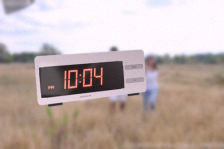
10h04
